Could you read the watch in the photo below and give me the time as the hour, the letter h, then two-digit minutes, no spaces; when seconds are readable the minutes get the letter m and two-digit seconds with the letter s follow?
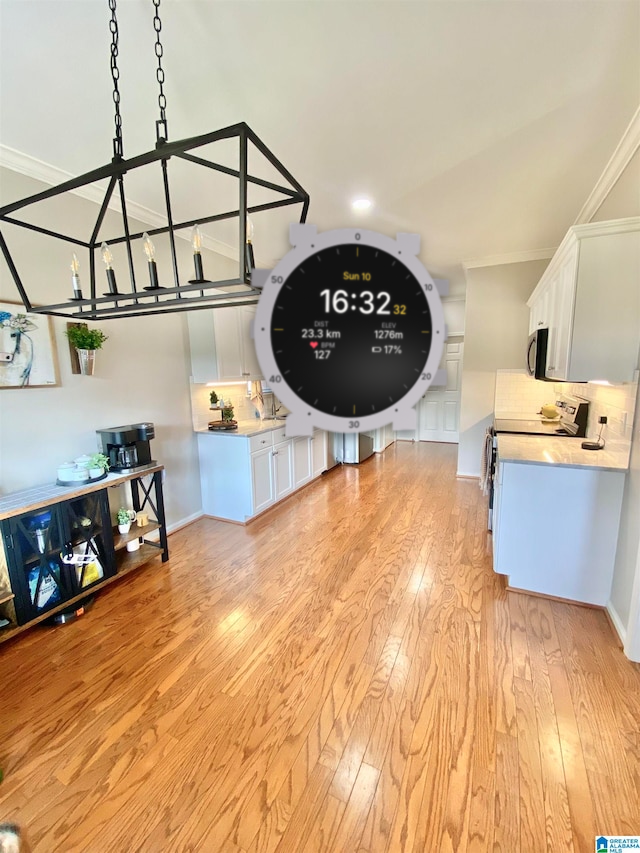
16h32m32s
